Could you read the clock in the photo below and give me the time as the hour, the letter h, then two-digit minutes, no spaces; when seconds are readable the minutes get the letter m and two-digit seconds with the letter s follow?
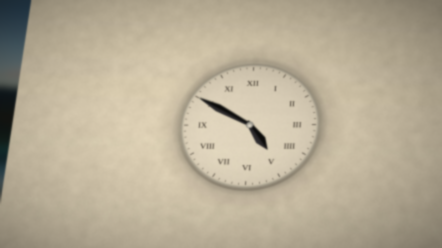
4h50
